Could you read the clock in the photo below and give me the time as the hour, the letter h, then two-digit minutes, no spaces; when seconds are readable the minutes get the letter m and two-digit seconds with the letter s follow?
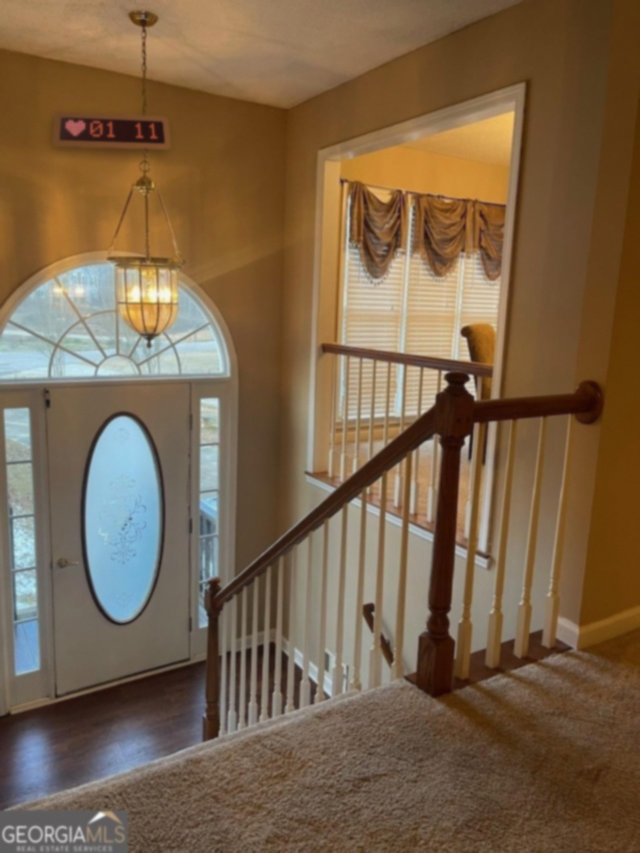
1h11
